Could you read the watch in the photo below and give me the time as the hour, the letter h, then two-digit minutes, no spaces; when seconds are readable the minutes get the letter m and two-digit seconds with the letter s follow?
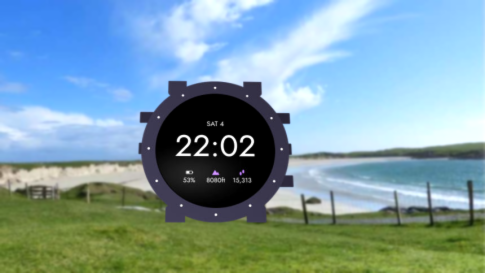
22h02
